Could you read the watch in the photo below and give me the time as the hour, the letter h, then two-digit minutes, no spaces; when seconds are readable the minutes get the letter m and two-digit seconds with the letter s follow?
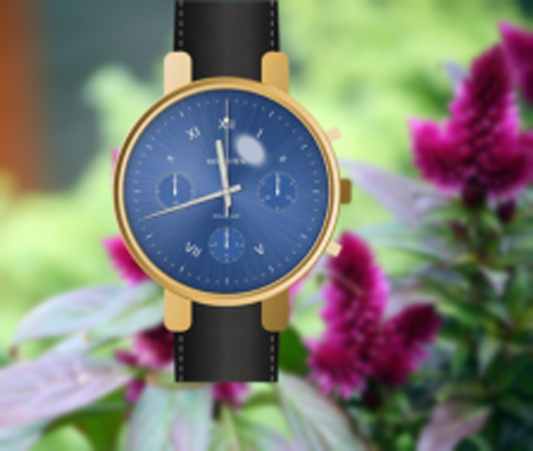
11h42
